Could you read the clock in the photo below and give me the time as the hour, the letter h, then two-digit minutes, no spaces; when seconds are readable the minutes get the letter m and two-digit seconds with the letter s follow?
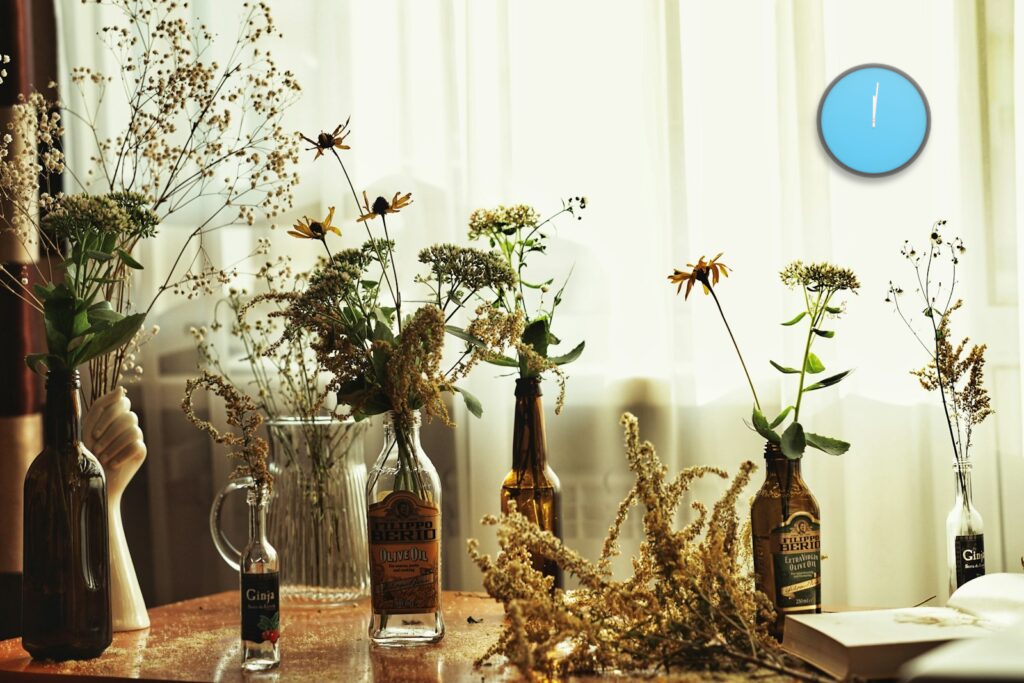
12h01
